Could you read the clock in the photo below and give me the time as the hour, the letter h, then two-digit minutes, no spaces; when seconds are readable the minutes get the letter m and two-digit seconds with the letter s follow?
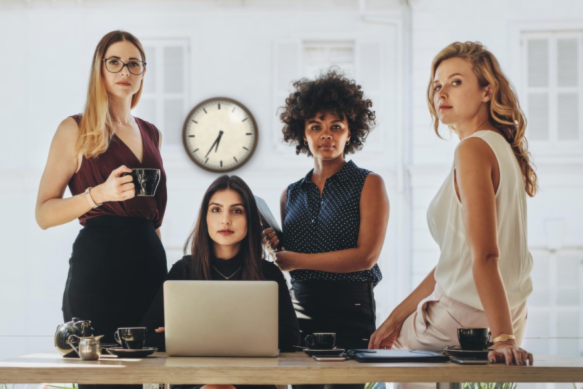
6h36
